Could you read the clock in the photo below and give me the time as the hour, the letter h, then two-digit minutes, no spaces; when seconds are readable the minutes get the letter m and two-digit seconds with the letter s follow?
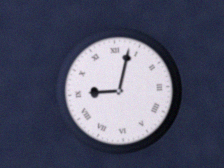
9h03
